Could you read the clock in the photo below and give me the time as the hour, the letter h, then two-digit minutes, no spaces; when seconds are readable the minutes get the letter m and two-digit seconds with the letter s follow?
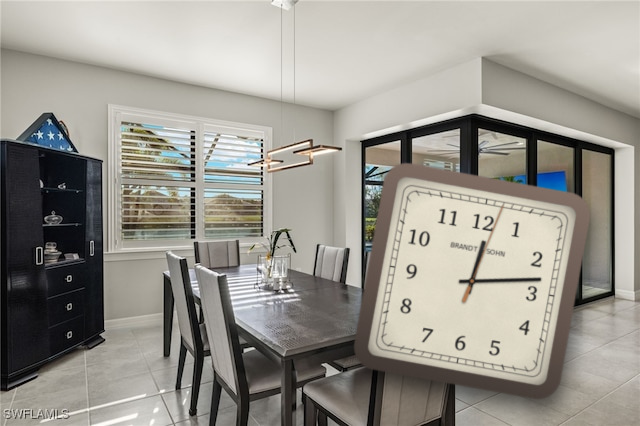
12h13m02s
